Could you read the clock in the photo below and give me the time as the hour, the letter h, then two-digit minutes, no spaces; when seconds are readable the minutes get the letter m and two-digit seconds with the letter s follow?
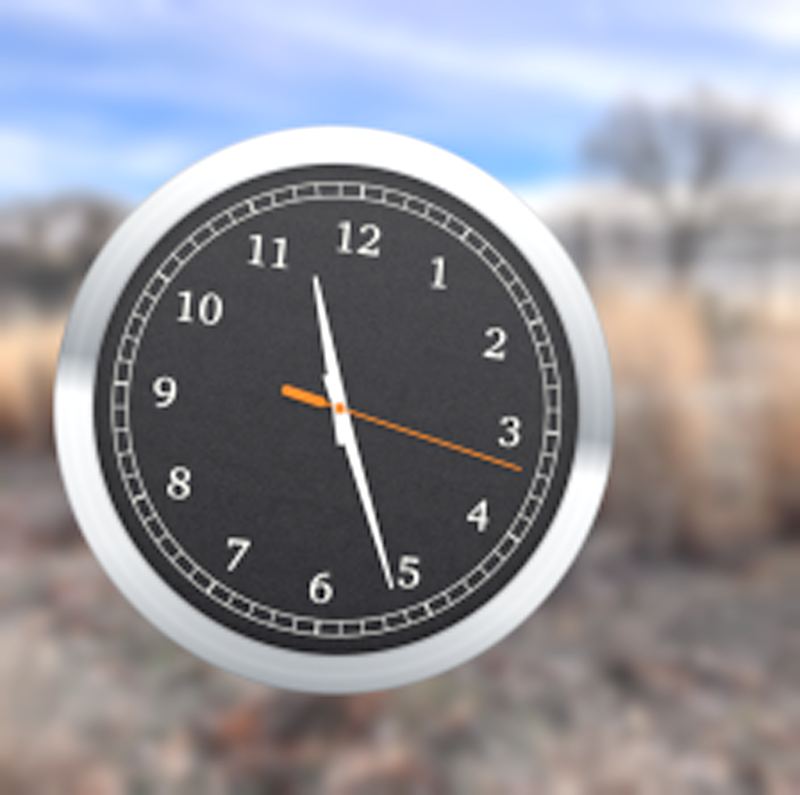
11h26m17s
